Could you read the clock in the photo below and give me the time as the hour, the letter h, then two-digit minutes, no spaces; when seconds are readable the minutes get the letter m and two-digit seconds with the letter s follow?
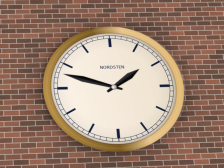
1h48
